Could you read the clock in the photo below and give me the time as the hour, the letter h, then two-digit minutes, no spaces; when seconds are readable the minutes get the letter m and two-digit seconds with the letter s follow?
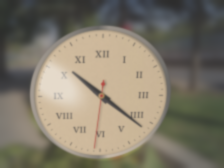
10h21m31s
